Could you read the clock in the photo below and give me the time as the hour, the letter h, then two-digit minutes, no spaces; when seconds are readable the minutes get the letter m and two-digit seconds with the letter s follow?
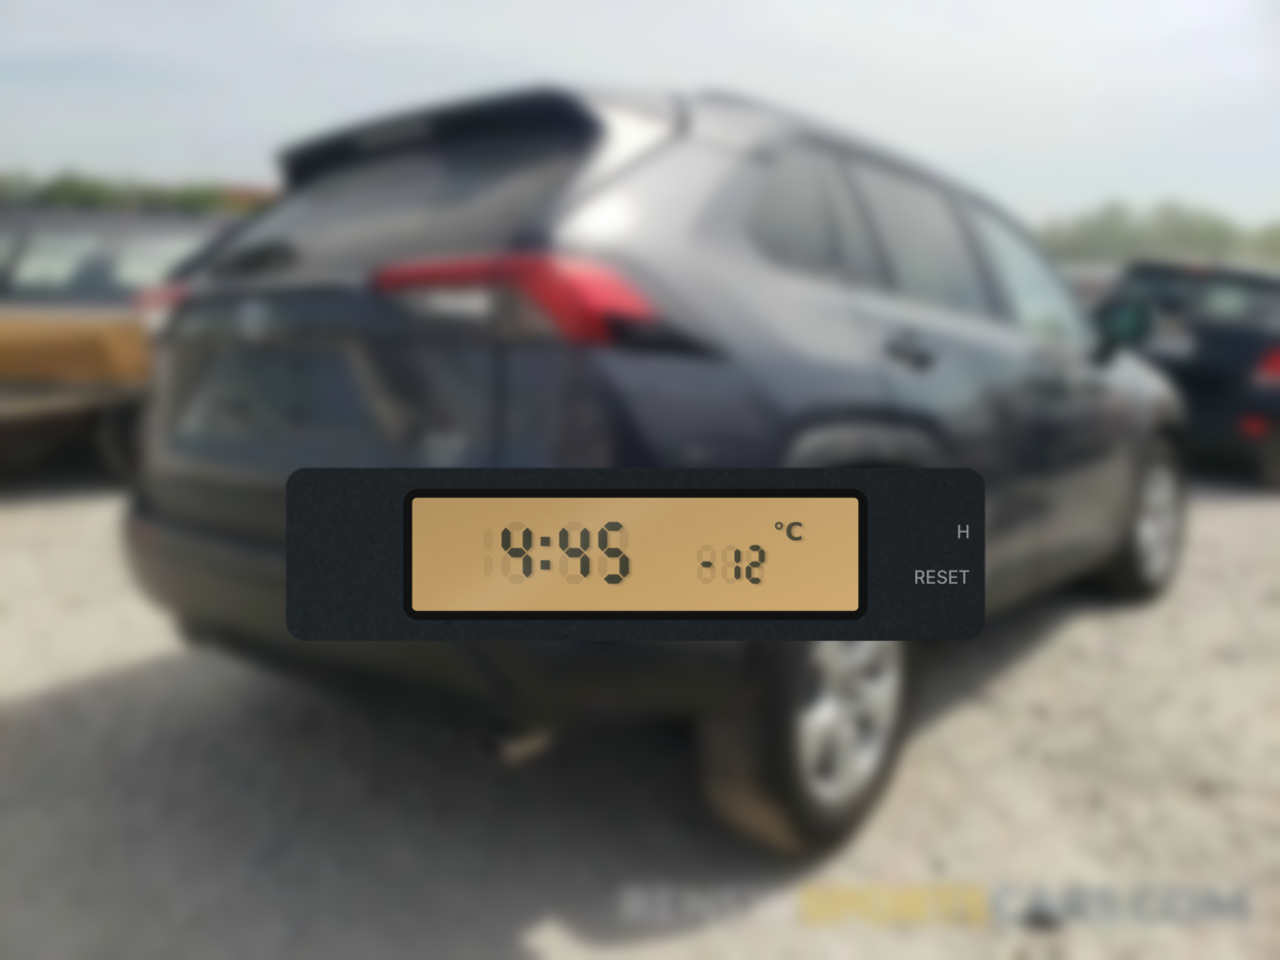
4h45
